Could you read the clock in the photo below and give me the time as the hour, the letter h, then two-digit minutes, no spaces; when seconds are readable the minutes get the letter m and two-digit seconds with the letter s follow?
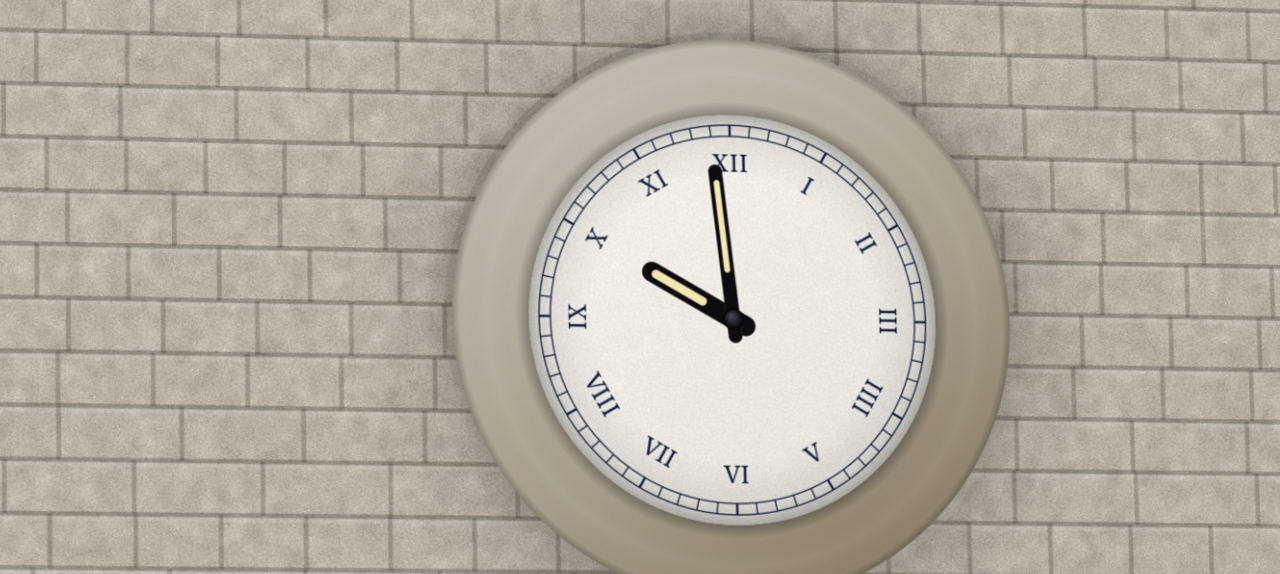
9h59
